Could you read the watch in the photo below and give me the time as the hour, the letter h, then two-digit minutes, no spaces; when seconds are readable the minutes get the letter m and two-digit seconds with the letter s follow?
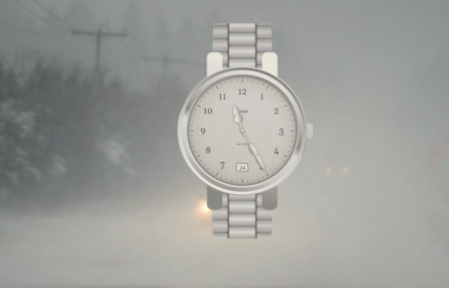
11h25
